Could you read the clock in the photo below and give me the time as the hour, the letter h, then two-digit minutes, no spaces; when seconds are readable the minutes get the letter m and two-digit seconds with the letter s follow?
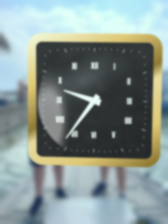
9h36
